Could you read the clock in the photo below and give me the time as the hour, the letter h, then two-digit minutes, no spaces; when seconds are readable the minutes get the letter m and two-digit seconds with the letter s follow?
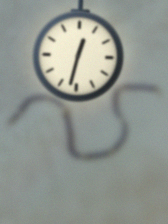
12h32
